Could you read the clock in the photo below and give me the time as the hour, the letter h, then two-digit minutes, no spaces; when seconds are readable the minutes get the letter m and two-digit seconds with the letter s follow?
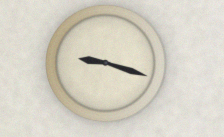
9h18
